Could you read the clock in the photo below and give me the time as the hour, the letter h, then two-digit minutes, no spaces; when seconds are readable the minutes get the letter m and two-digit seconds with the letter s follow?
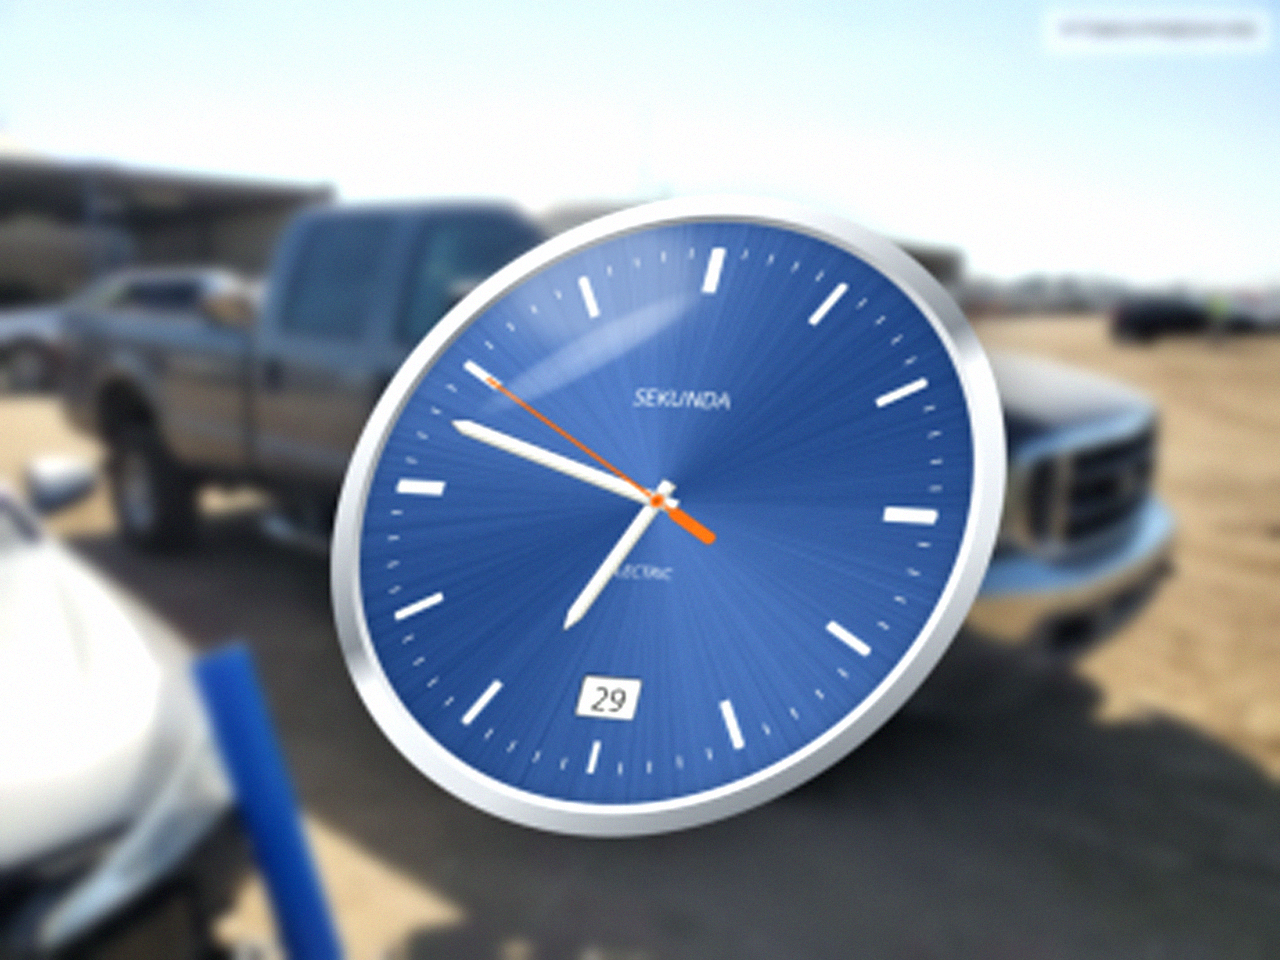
6h47m50s
